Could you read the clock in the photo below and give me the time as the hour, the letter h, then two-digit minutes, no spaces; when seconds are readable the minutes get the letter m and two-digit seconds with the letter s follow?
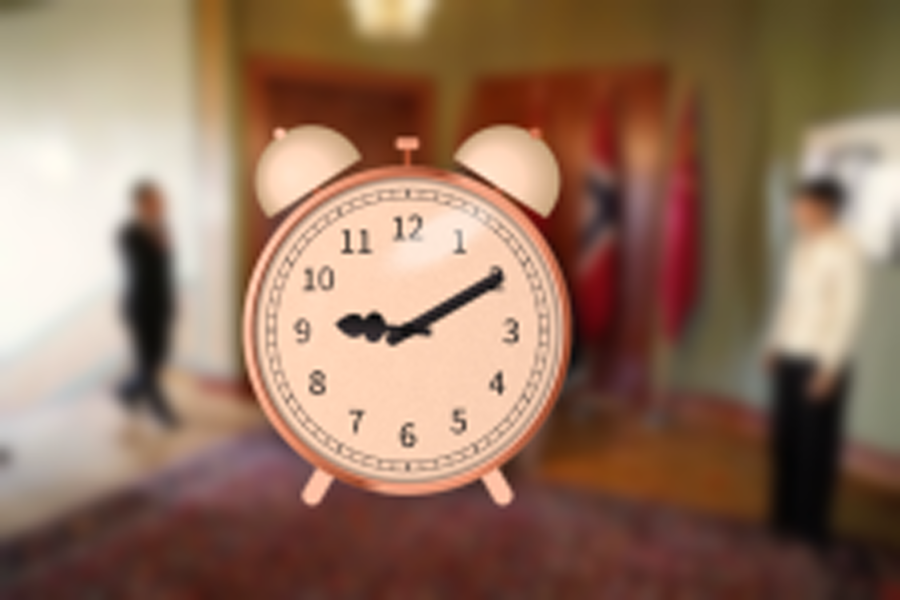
9h10
